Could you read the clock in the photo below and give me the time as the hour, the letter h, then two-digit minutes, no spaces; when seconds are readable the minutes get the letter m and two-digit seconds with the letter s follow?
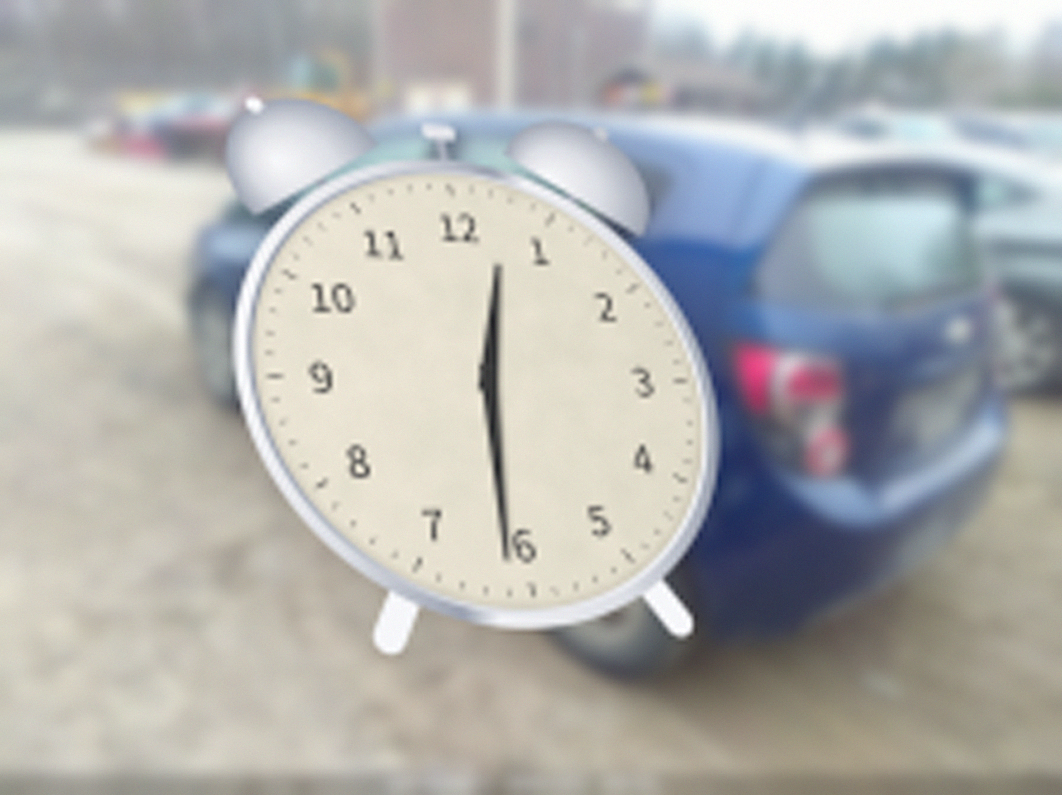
12h31
